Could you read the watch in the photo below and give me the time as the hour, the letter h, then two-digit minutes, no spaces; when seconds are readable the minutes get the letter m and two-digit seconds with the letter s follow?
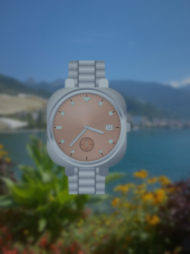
3h37
